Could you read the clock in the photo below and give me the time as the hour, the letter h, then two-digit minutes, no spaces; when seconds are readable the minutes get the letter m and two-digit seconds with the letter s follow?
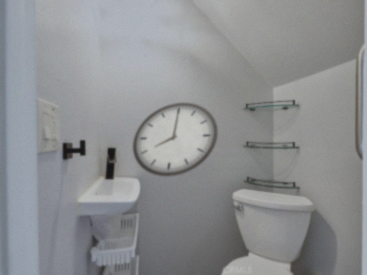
8h00
